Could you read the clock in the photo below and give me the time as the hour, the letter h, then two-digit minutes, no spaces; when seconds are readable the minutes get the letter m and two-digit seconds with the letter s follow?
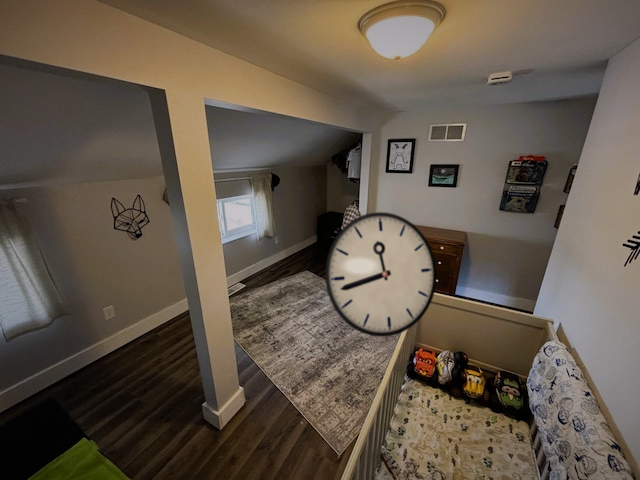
11h43
